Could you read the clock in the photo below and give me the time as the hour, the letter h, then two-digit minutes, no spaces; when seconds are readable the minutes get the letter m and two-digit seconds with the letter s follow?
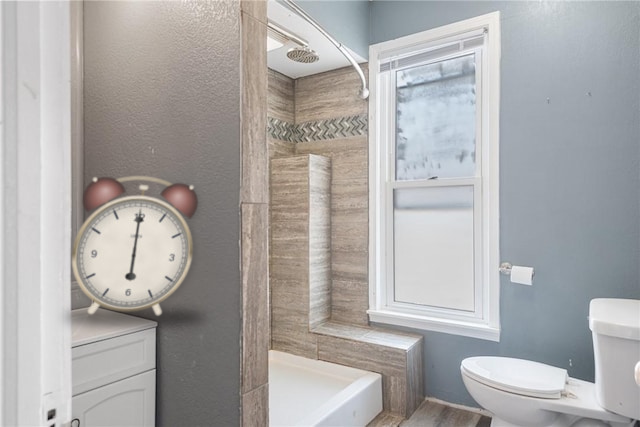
6h00
